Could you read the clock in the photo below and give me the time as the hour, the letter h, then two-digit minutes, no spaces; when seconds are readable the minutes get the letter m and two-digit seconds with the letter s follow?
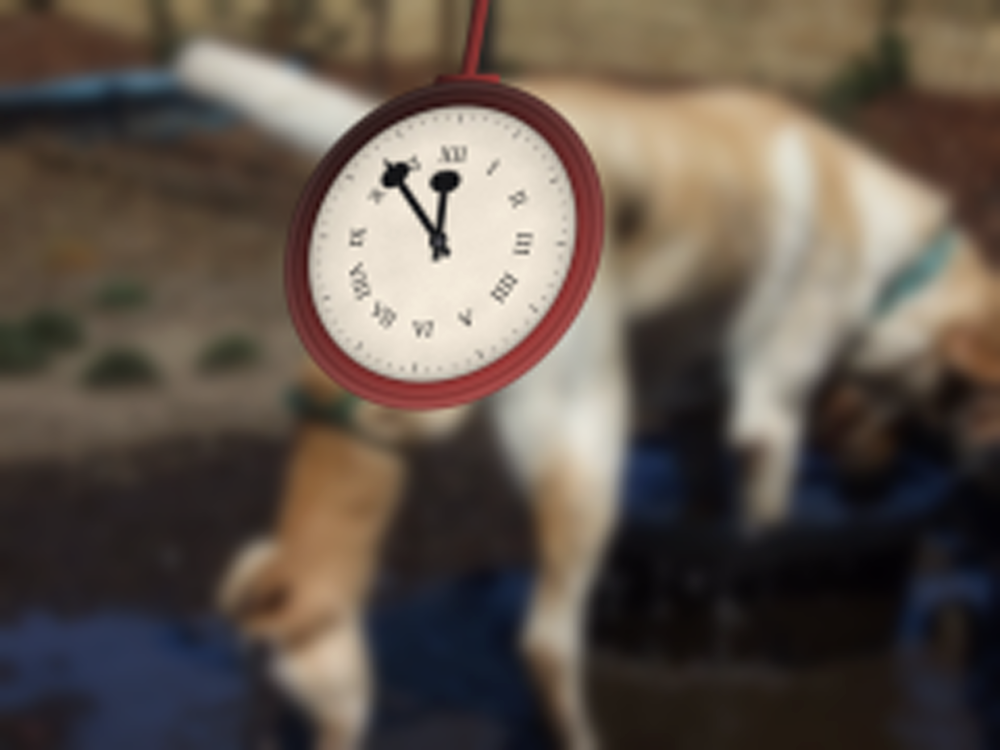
11h53
